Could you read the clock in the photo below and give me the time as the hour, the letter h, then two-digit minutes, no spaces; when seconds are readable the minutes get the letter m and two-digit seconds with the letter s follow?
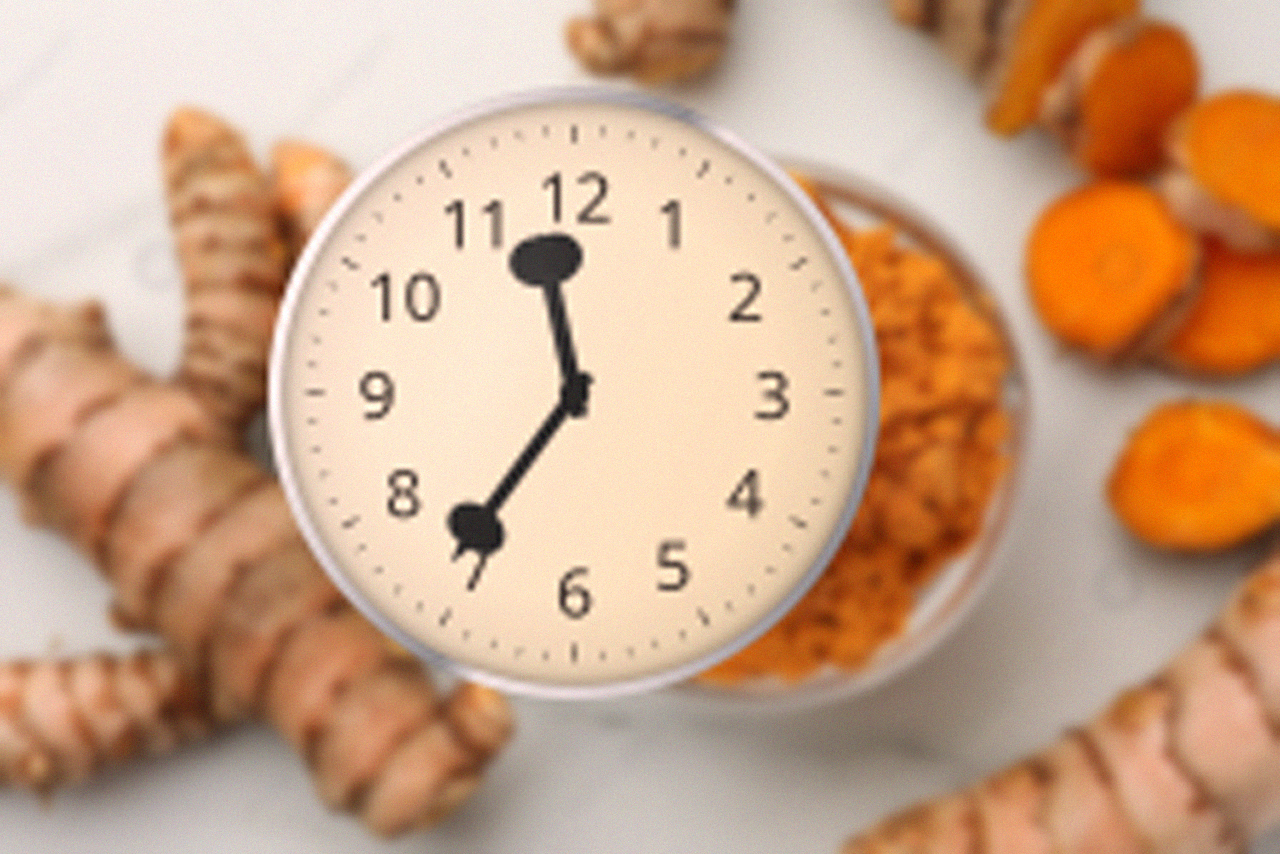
11h36
